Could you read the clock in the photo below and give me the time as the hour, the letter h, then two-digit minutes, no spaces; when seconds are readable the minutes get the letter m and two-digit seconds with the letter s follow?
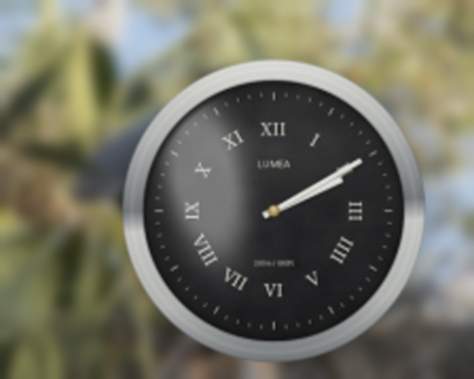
2h10
